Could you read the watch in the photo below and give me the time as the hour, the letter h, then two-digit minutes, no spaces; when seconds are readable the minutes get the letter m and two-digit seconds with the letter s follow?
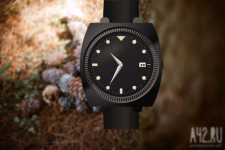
10h35
